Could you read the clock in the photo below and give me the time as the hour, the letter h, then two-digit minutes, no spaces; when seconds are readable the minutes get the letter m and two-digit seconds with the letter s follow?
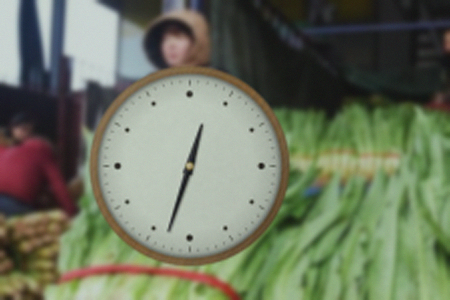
12h33
